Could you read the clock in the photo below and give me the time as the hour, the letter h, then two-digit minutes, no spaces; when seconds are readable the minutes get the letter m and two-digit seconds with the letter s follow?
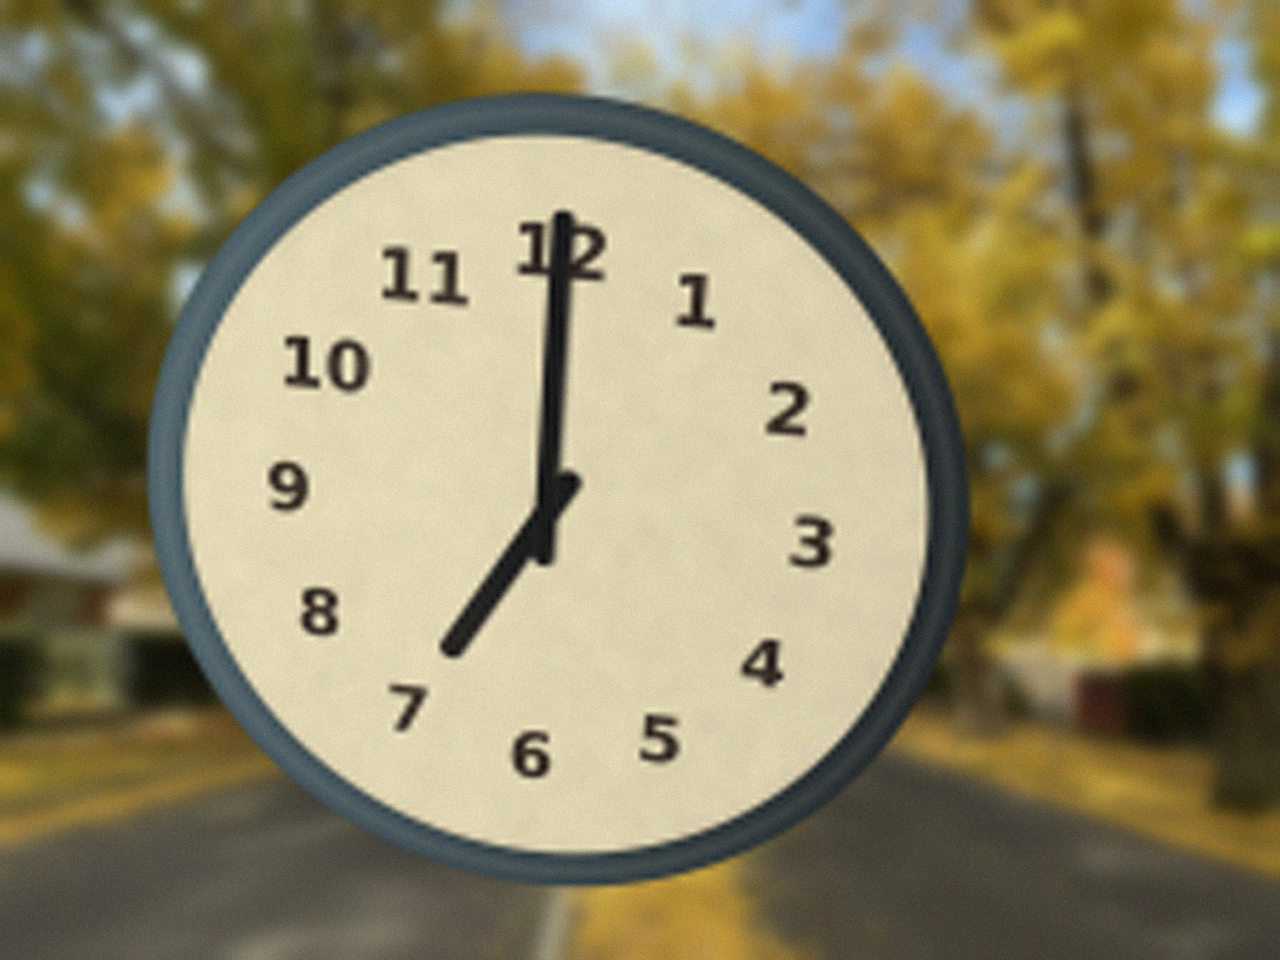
7h00
